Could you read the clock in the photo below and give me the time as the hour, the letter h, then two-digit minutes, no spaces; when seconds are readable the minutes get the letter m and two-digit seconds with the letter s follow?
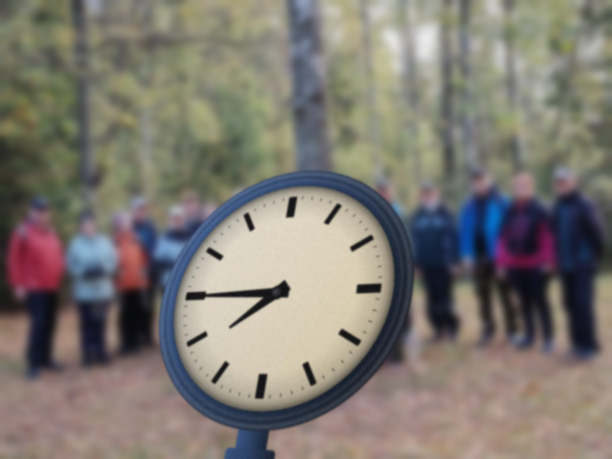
7h45
